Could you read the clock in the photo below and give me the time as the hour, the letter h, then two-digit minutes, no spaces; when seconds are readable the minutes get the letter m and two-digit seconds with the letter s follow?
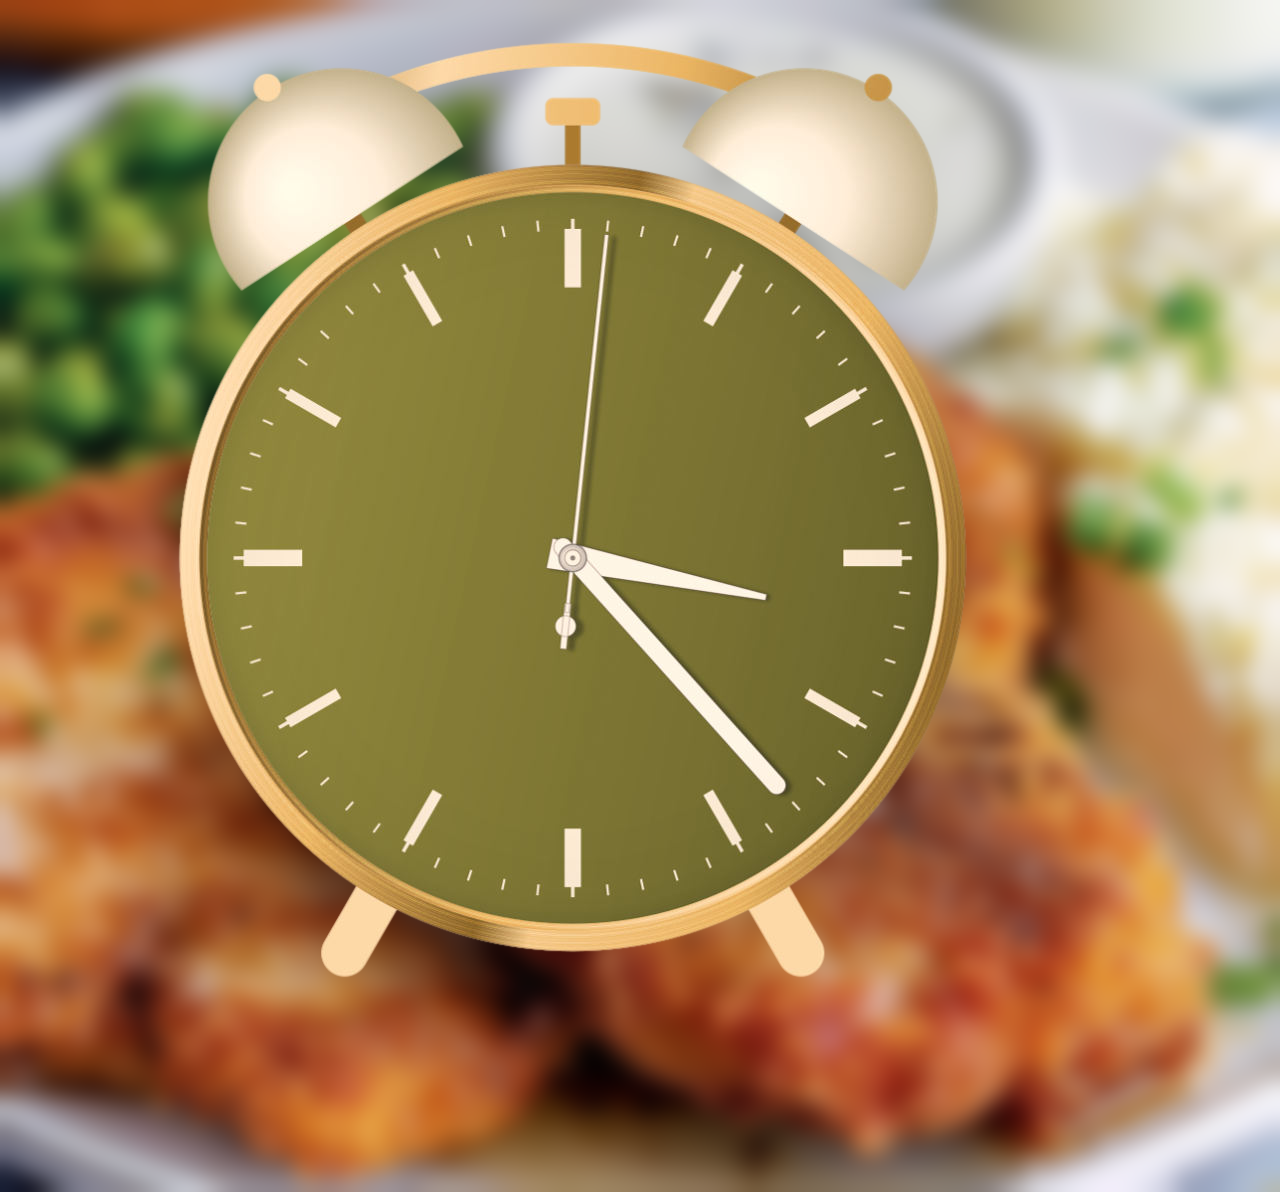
3h23m01s
